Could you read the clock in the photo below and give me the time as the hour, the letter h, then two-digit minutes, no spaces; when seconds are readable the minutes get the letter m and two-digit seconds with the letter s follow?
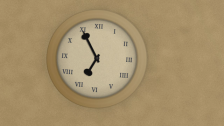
6h55
